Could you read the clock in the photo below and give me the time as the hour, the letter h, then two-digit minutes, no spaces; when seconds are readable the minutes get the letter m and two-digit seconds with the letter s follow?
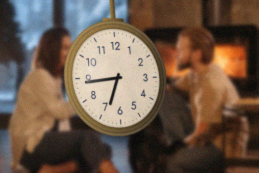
6h44
